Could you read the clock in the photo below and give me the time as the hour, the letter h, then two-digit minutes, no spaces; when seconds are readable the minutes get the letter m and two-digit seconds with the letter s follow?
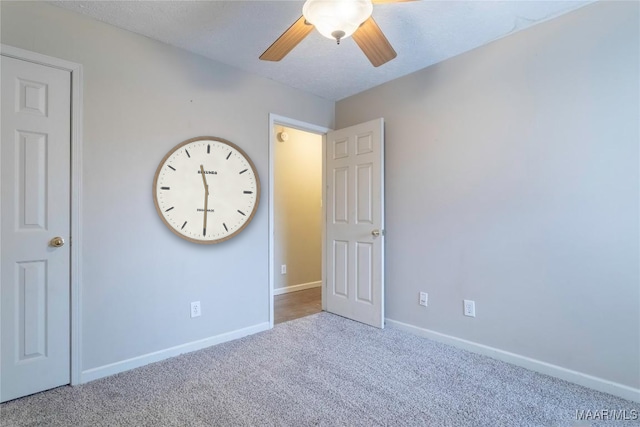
11h30
